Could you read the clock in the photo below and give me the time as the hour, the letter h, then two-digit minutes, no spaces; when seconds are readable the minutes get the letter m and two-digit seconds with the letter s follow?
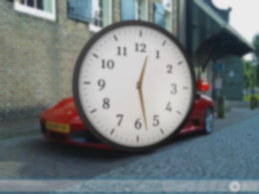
12h28
